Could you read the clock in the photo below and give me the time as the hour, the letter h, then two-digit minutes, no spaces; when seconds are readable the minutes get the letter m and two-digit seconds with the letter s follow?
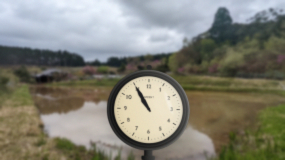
10h55
